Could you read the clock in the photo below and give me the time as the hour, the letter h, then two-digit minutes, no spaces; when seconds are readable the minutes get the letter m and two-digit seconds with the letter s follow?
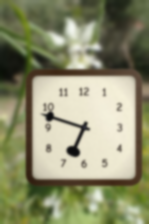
6h48
